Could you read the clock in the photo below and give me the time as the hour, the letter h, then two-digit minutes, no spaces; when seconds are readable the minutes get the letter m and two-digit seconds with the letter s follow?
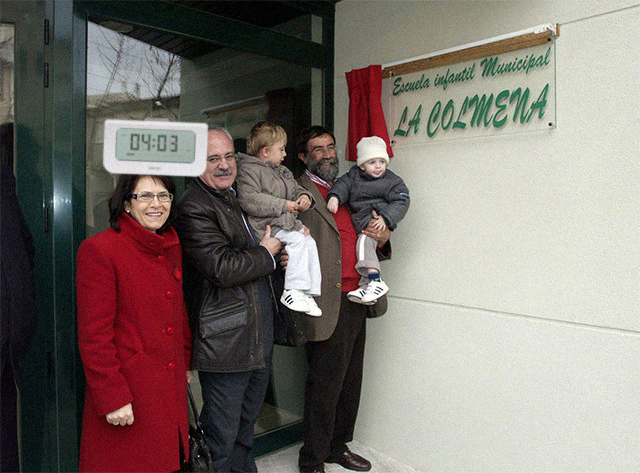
4h03
